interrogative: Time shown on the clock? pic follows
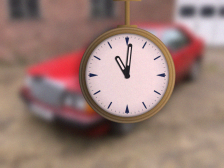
11:01
